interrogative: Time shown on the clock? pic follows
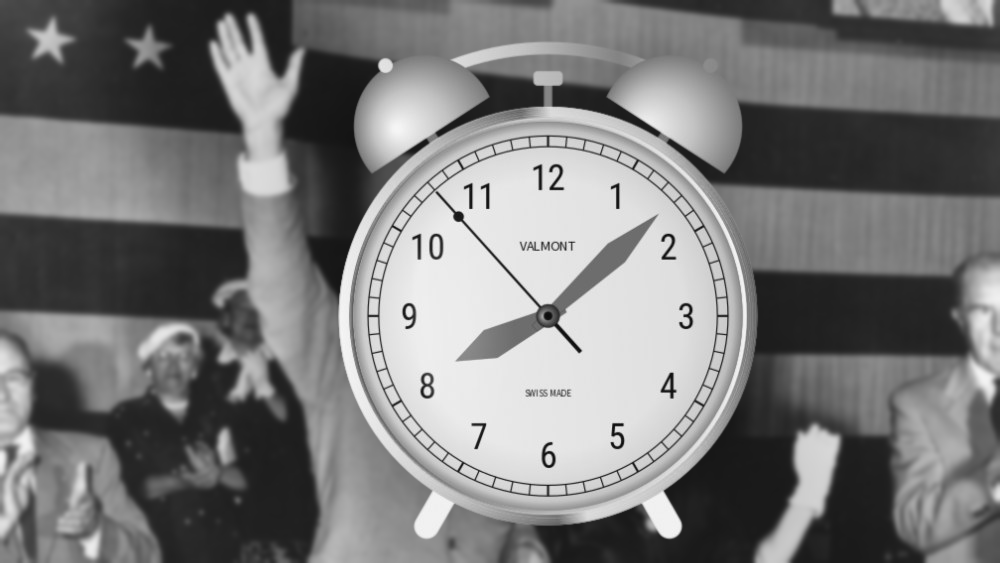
8:07:53
